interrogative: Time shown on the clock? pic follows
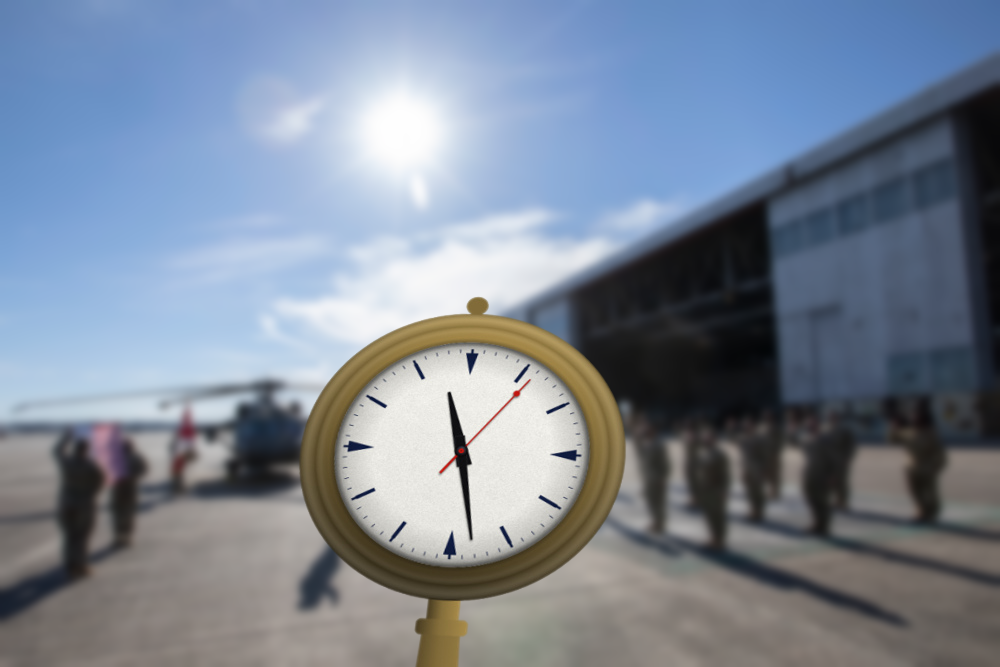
11:28:06
